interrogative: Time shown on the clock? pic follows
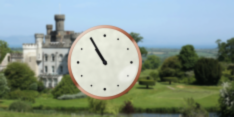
10:55
